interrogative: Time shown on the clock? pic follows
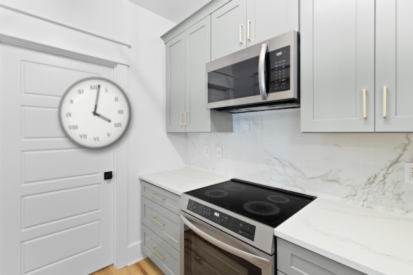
4:02
